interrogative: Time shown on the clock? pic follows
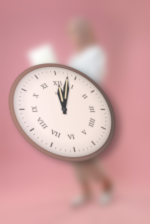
12:03
